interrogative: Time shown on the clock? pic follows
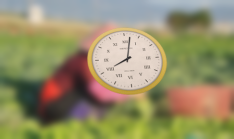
8:02
